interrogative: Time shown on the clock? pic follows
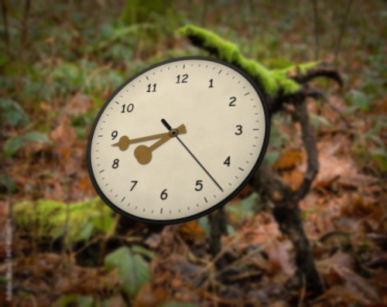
7:43:23
